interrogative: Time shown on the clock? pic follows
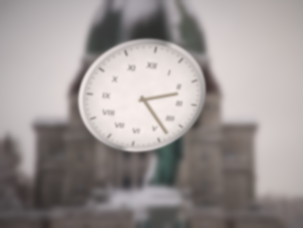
2:23
